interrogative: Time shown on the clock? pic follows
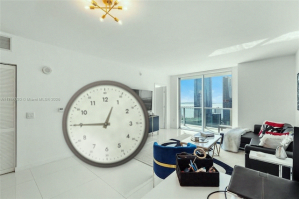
12:45
